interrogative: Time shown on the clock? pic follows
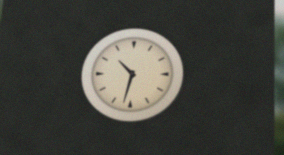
10:32
